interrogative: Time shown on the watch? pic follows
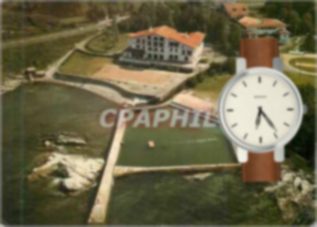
6:24
